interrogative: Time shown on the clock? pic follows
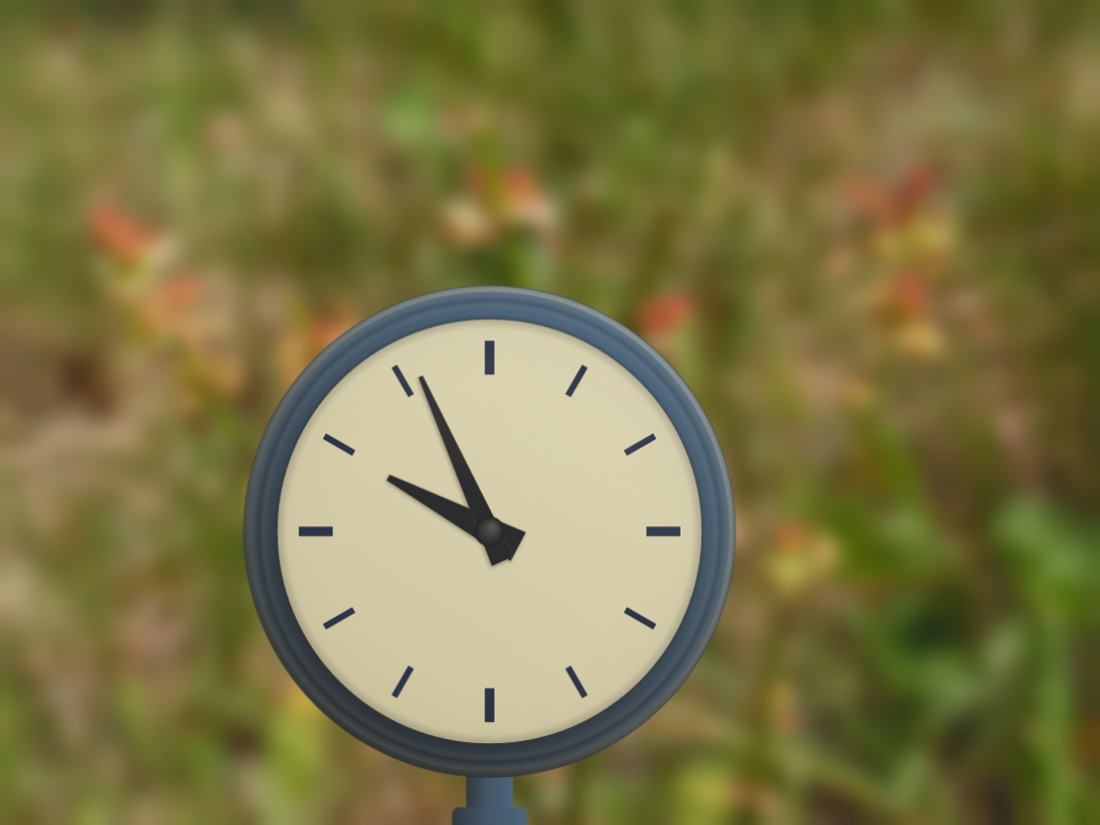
9:56
